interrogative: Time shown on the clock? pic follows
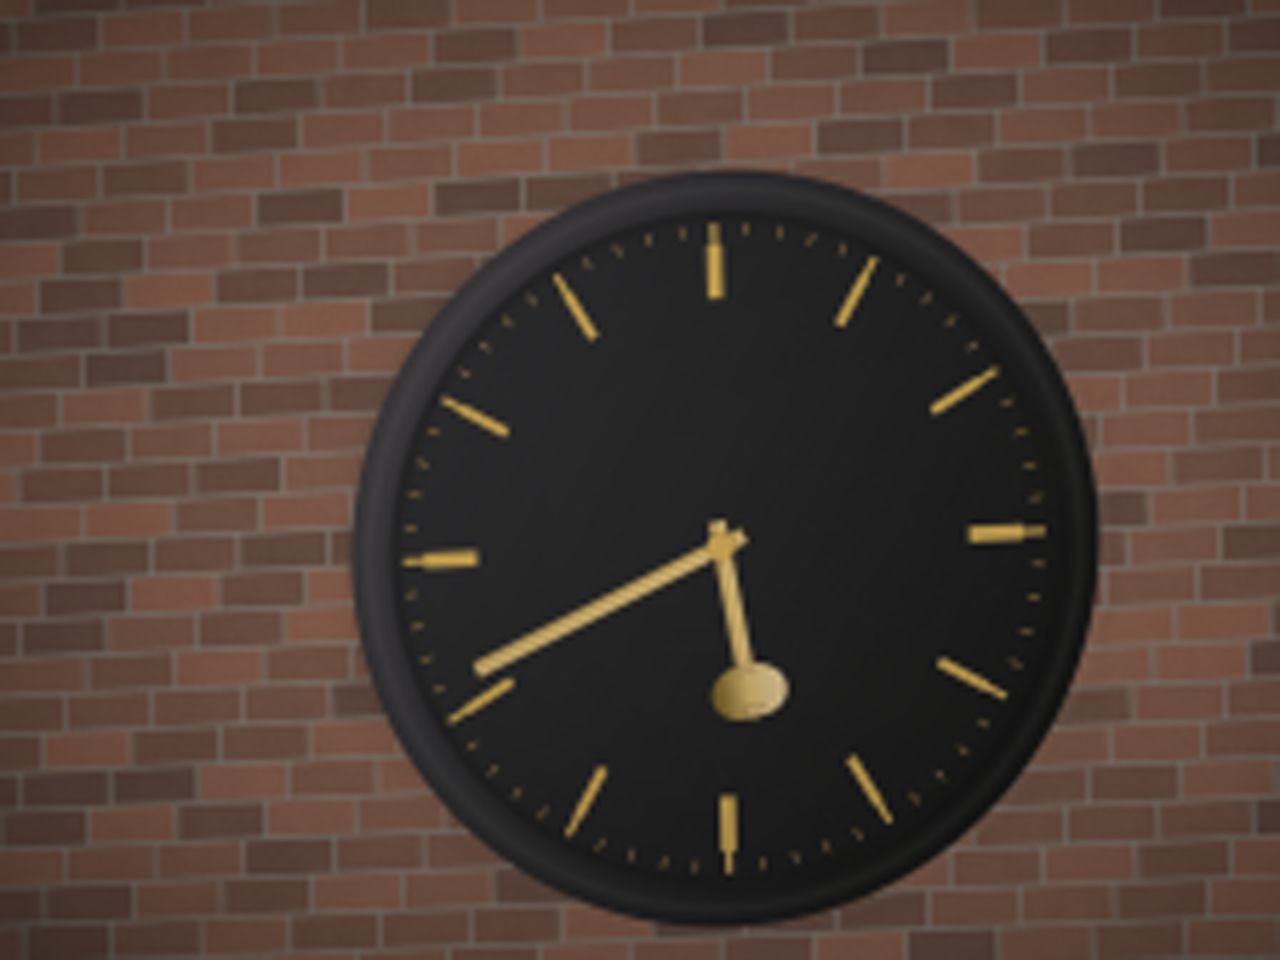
5:41
